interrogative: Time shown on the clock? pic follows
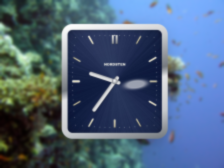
9:36
